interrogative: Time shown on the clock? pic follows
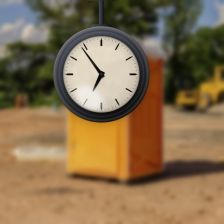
6:54
